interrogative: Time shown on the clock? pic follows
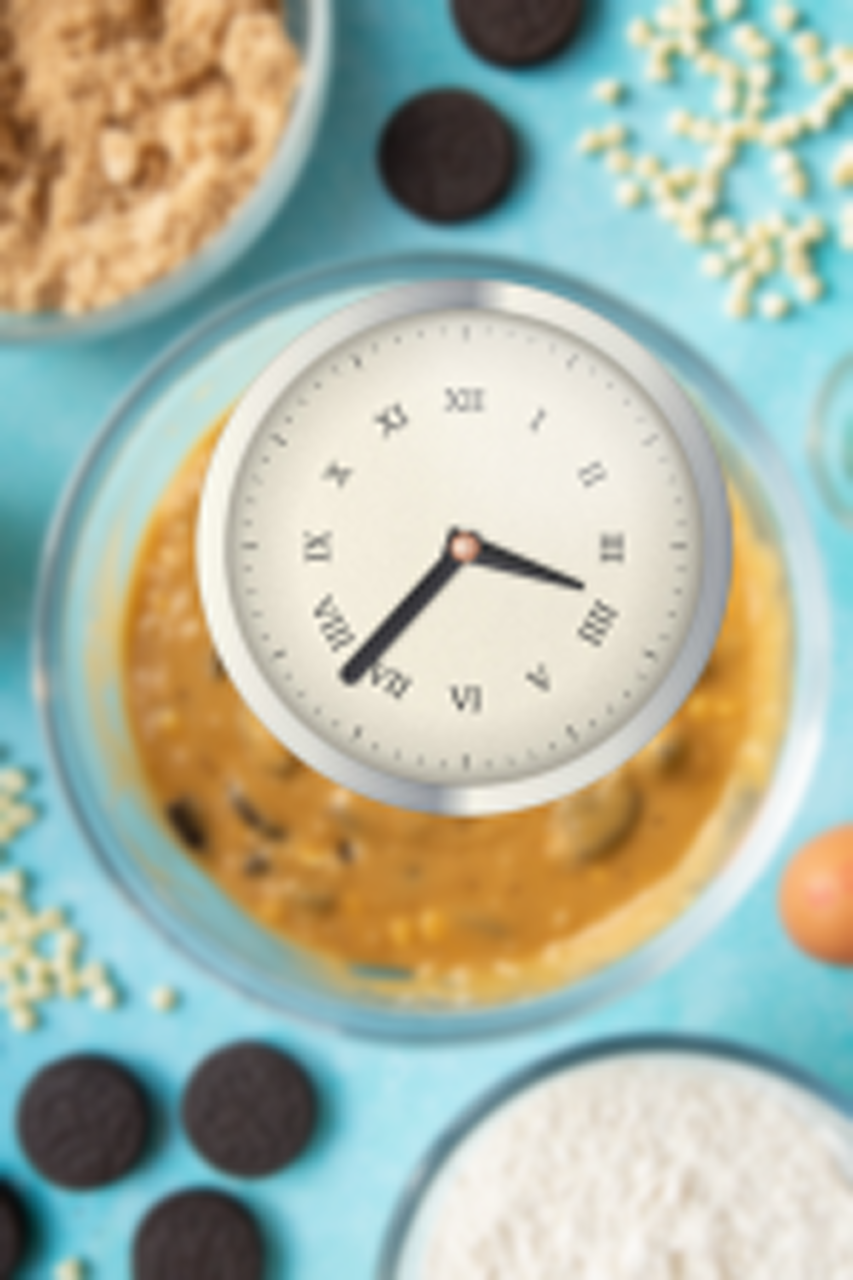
3:37
